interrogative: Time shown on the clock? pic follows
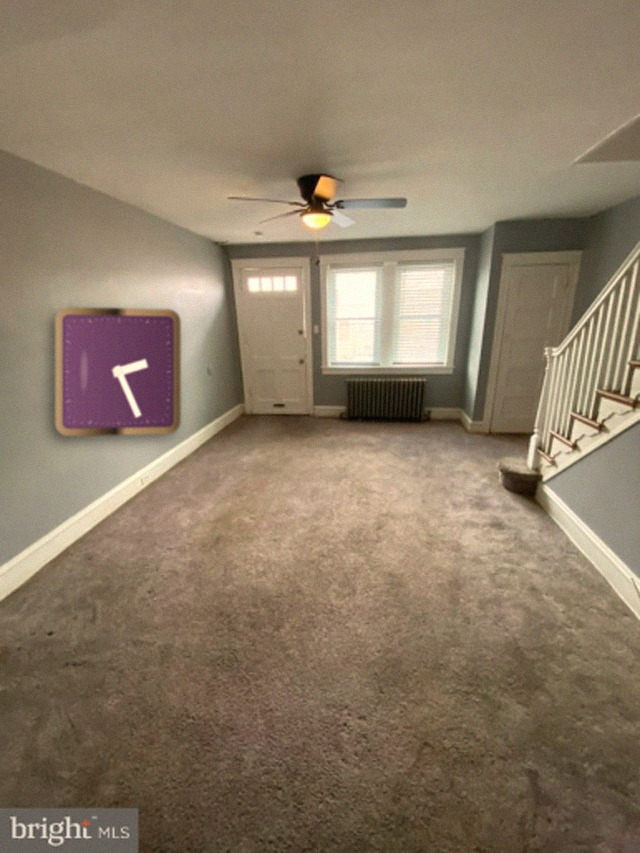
2:26
